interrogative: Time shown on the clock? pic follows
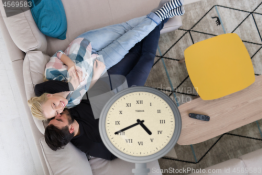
4:41
